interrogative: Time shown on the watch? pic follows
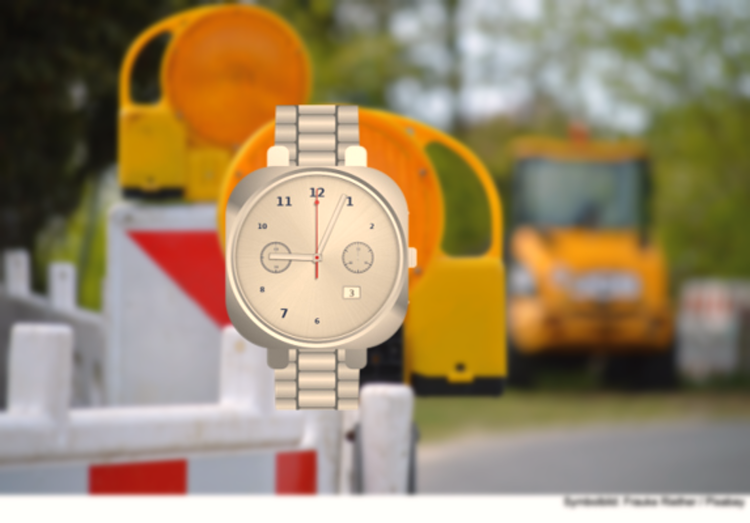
9:04
